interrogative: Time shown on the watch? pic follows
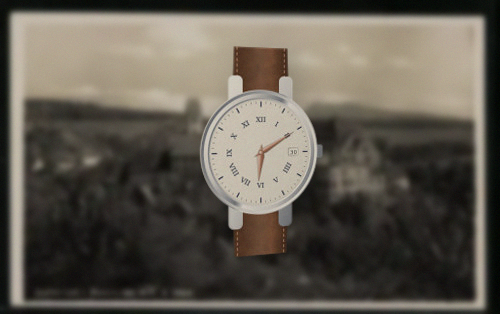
6:10
